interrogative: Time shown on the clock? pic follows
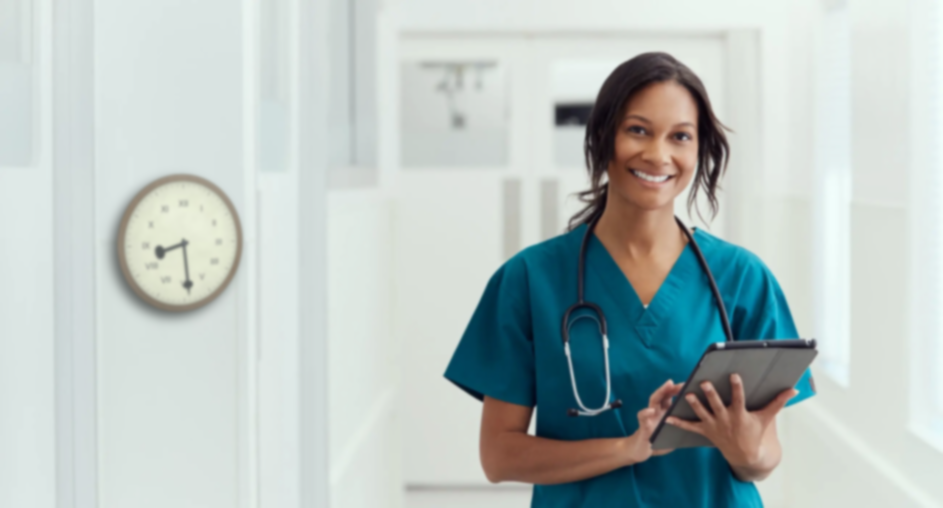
8:29
